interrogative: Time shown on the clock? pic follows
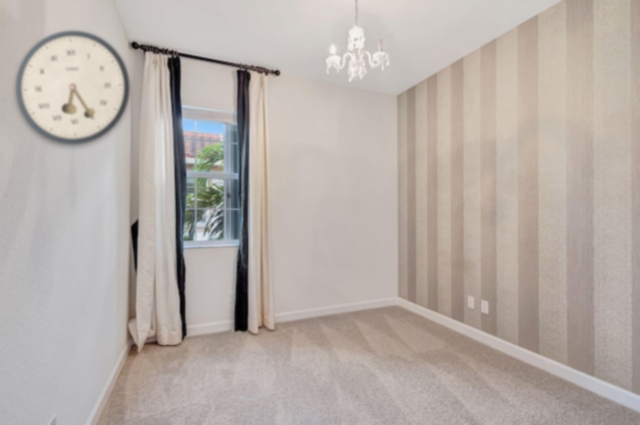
6:25
